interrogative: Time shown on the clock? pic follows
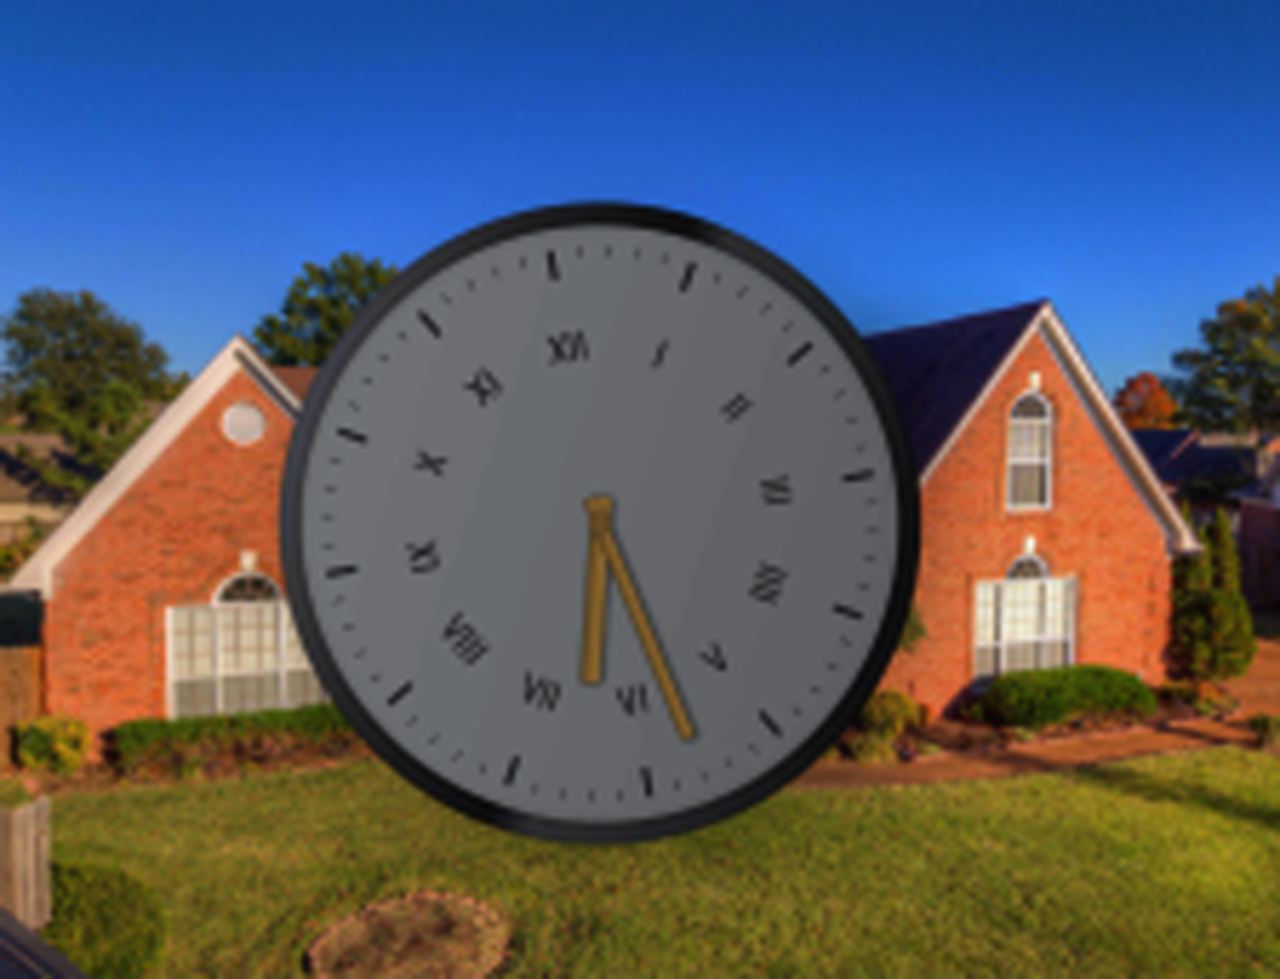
6:28
